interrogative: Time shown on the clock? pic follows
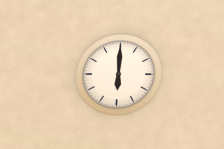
6:00
